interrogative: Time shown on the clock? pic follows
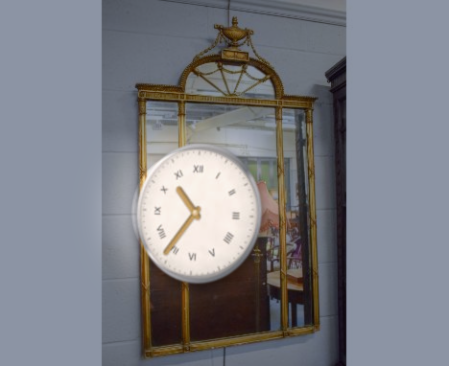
10:36
